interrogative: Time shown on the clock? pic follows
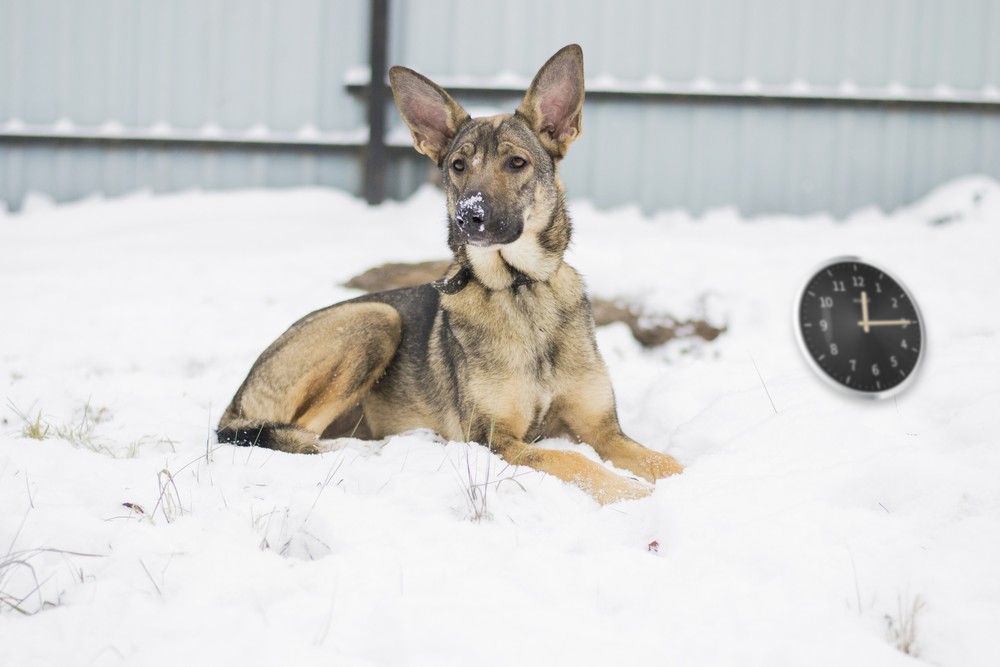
12:15
